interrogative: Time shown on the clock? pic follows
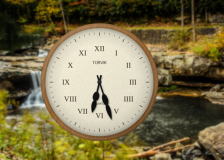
6:27
